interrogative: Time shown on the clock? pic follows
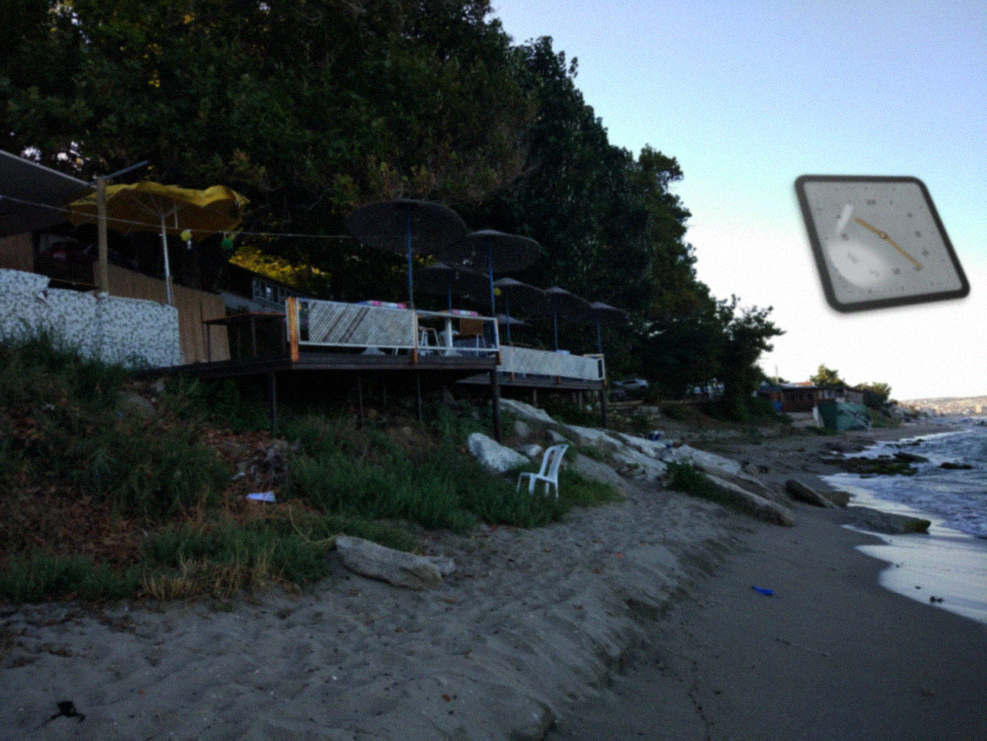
10:24
